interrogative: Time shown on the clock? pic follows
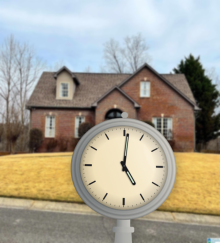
5:01
